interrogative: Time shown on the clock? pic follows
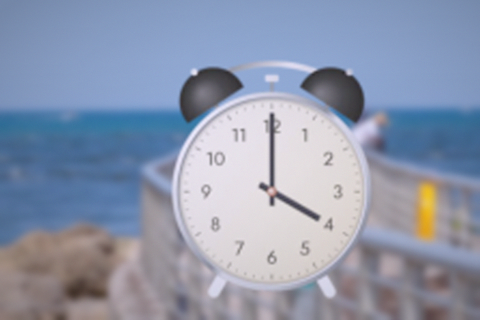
4:00
